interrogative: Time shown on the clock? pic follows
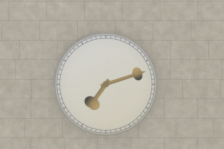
7:12
